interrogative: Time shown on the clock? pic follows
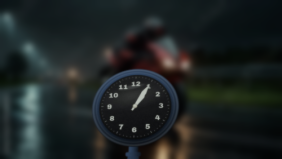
1:05
